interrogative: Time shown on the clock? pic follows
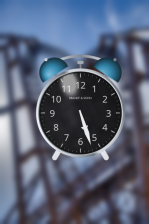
5:27
